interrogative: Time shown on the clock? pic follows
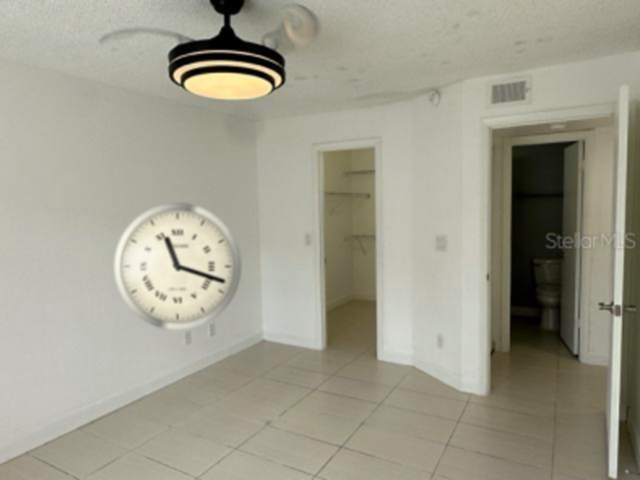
11:18
